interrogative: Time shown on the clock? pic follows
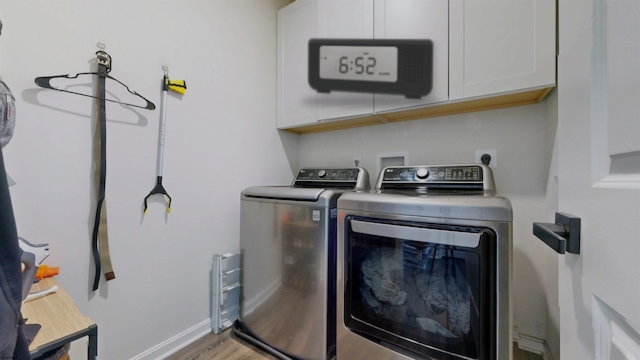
6:52
